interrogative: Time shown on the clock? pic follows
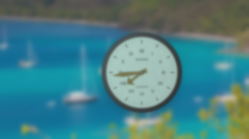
7:44
